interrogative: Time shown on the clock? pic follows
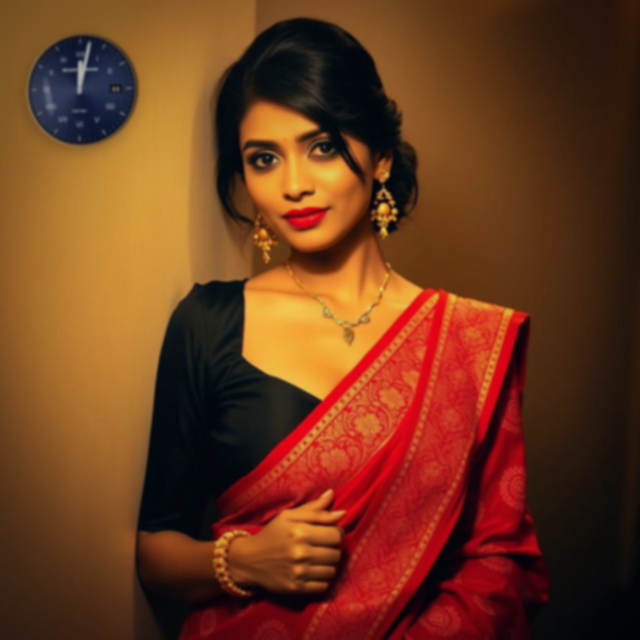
12:02
